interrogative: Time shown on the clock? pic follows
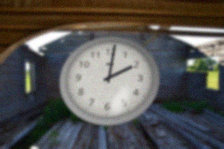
2:01
